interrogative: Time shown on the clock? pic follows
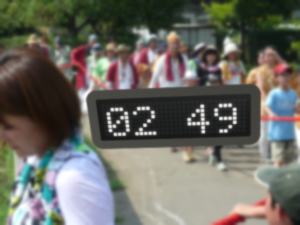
2:49
